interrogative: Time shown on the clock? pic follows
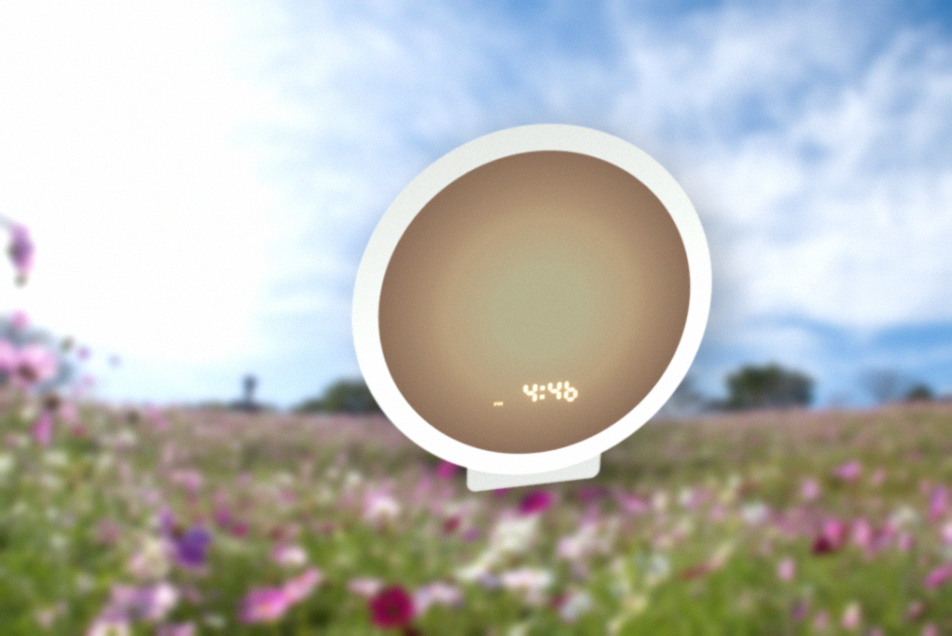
4:46
